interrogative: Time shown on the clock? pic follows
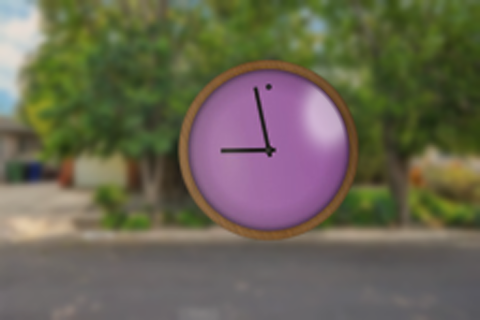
8:58
